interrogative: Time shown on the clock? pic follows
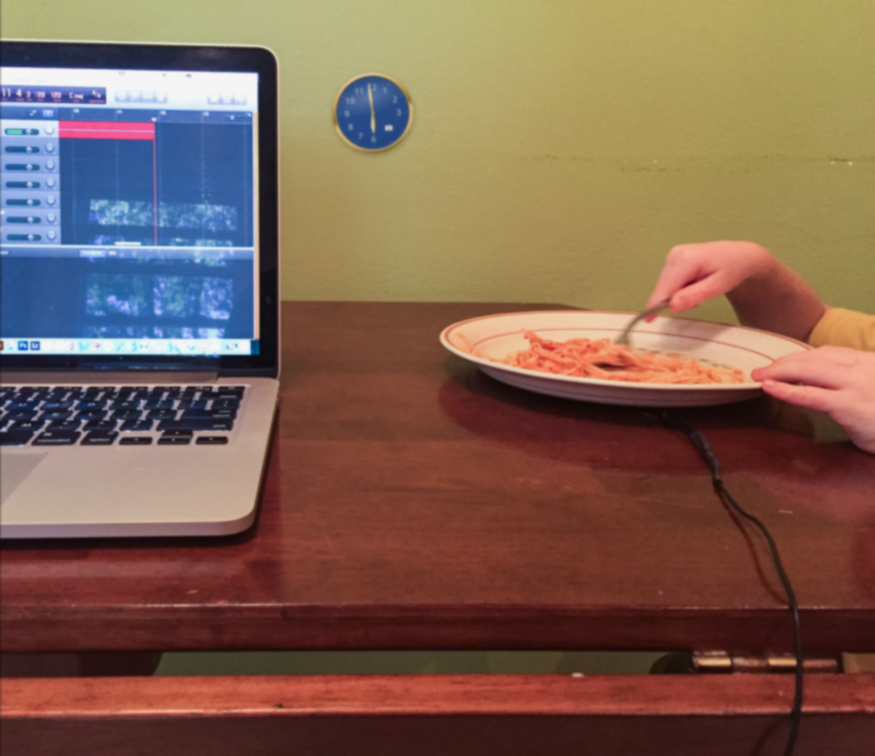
5:59
